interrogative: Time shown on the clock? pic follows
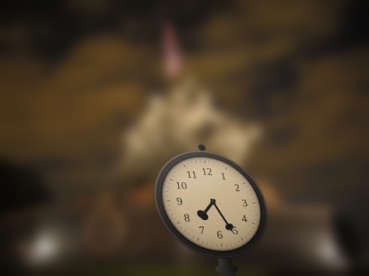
7:26
